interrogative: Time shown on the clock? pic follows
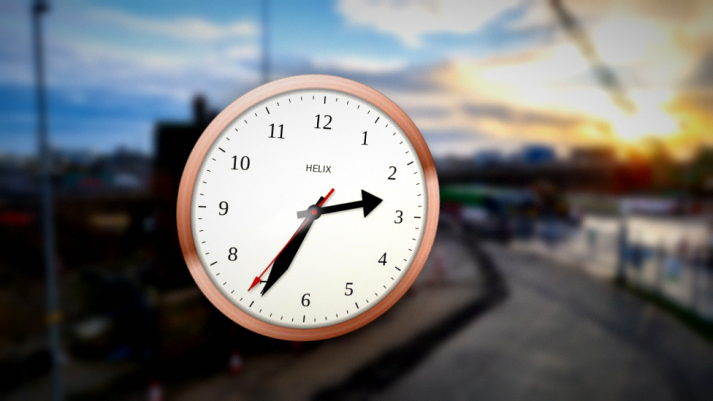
2:34:36
